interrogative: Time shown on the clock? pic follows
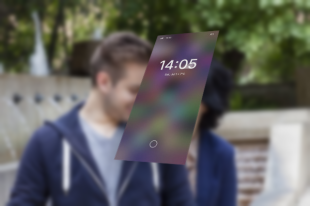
14:05
